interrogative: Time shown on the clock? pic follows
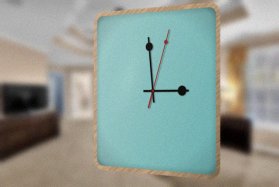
2:59:03
